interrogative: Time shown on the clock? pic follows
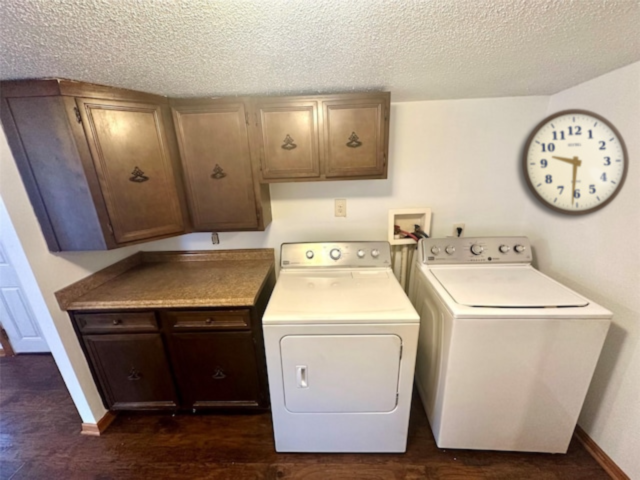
9:31
